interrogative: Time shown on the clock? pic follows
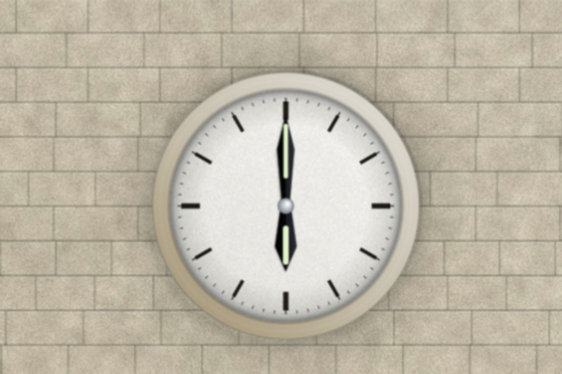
6:00
